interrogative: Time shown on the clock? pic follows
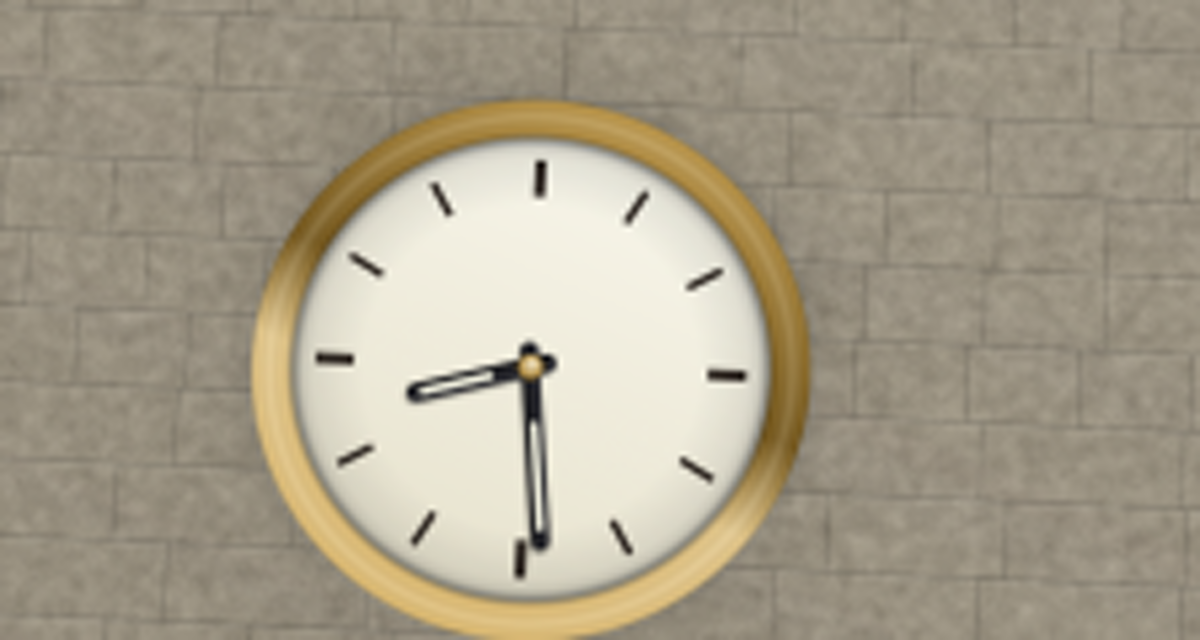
8:29
